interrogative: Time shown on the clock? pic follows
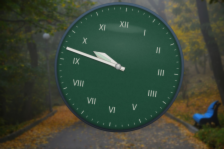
9:47
